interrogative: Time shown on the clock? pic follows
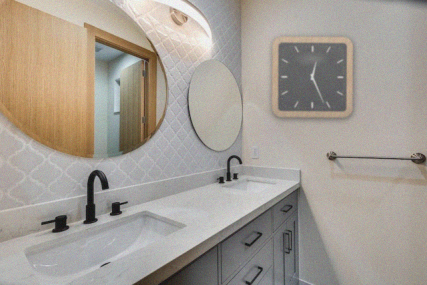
12:26
